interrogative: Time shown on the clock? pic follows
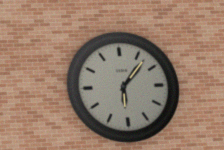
6:07
